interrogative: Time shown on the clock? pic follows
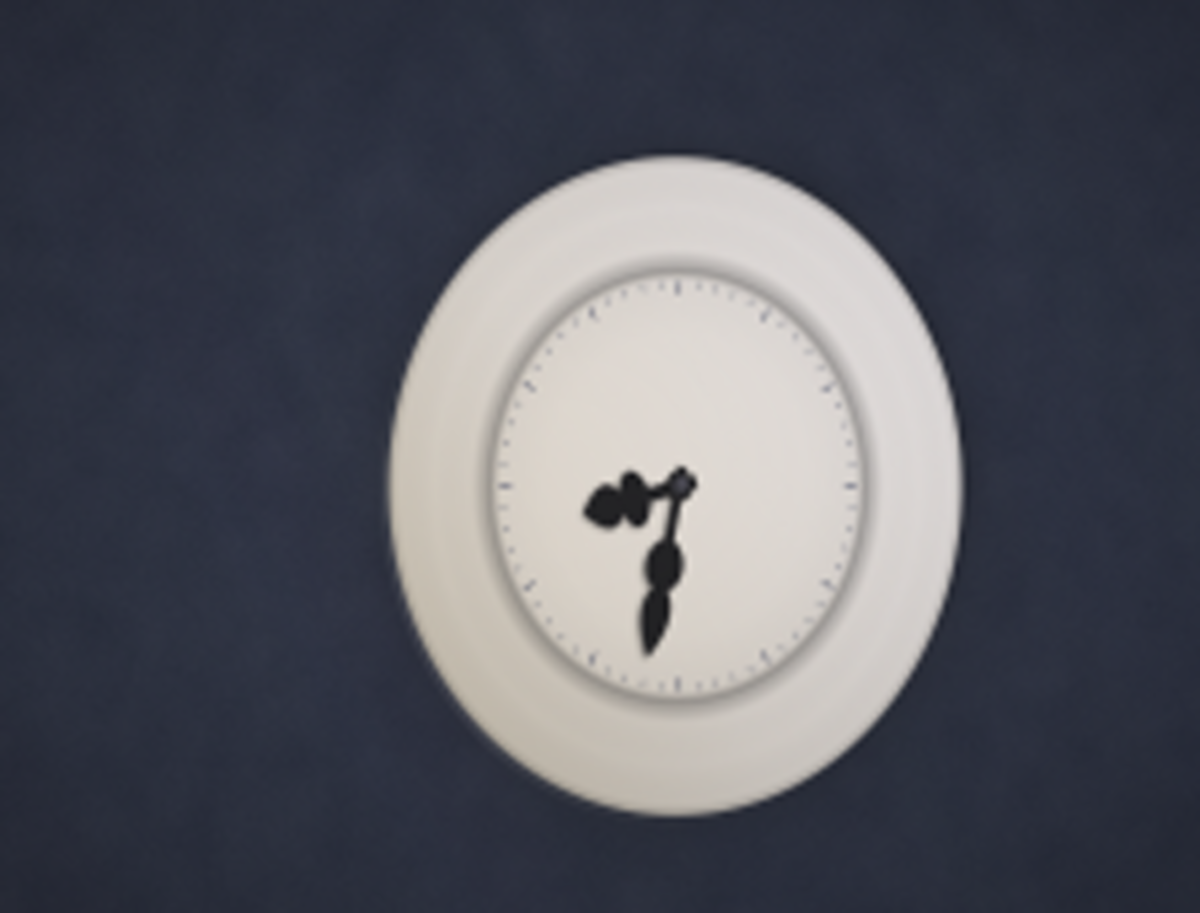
8:32
